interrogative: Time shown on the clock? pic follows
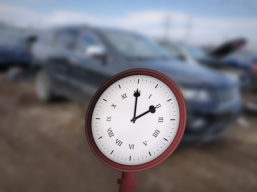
2:00
